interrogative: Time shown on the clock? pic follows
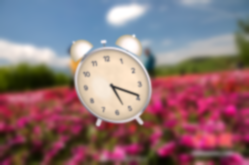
5:19
